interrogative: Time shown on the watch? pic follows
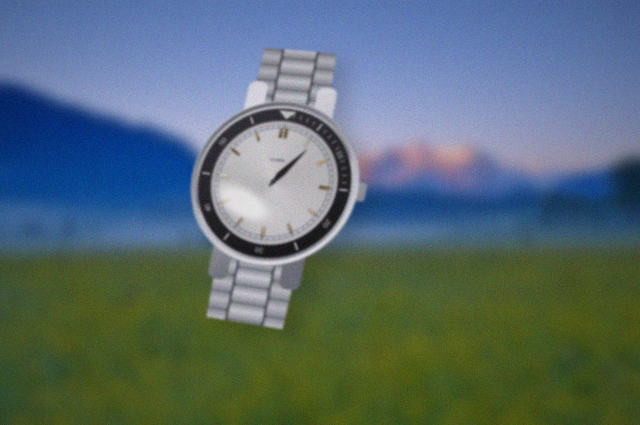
1:06
